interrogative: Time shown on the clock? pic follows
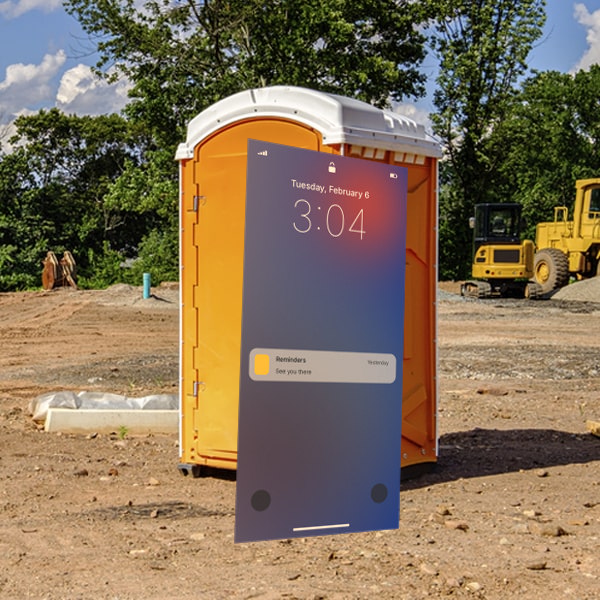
3:04
